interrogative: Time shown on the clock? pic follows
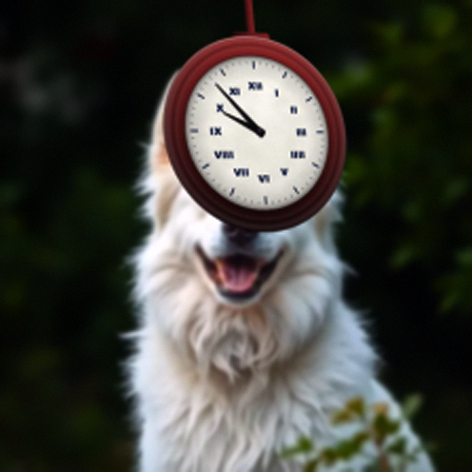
9:53
